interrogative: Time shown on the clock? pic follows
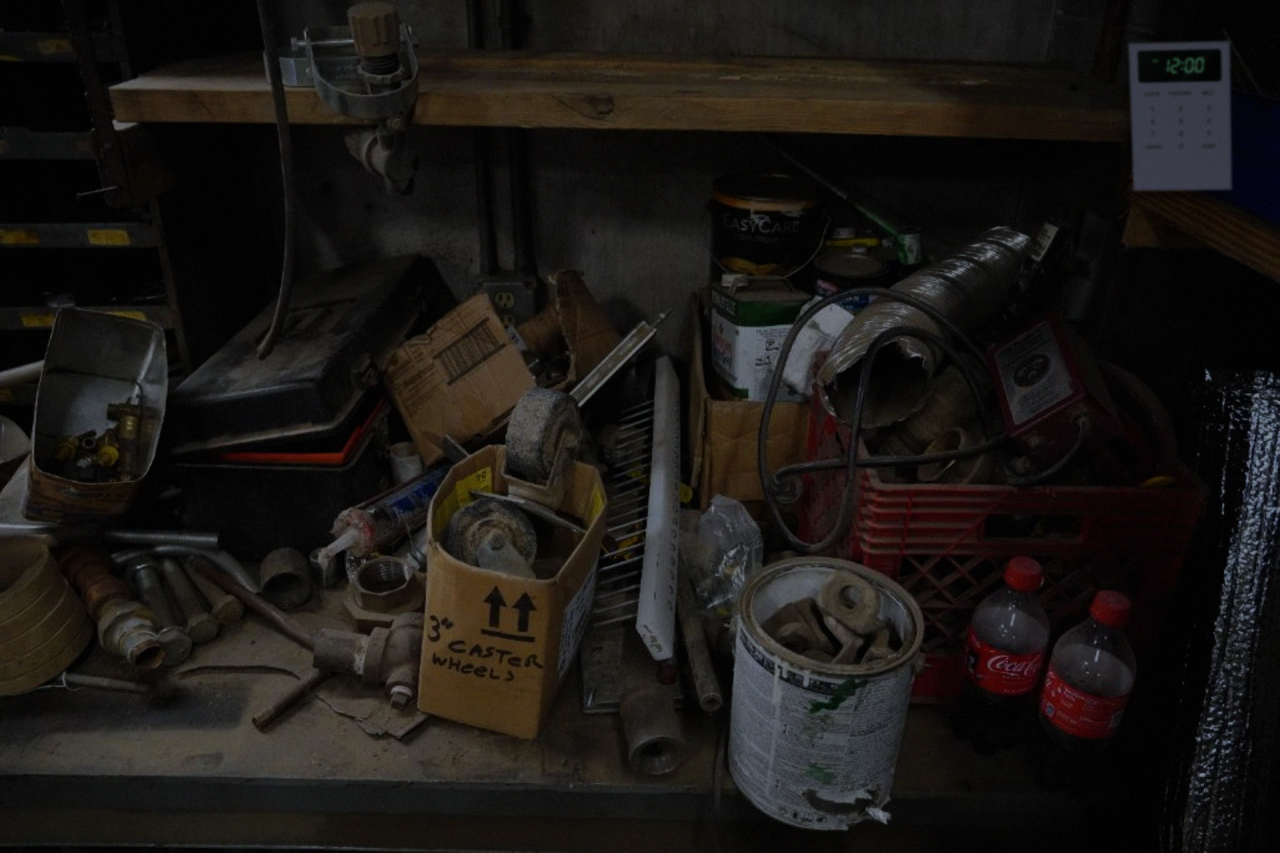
12:00
